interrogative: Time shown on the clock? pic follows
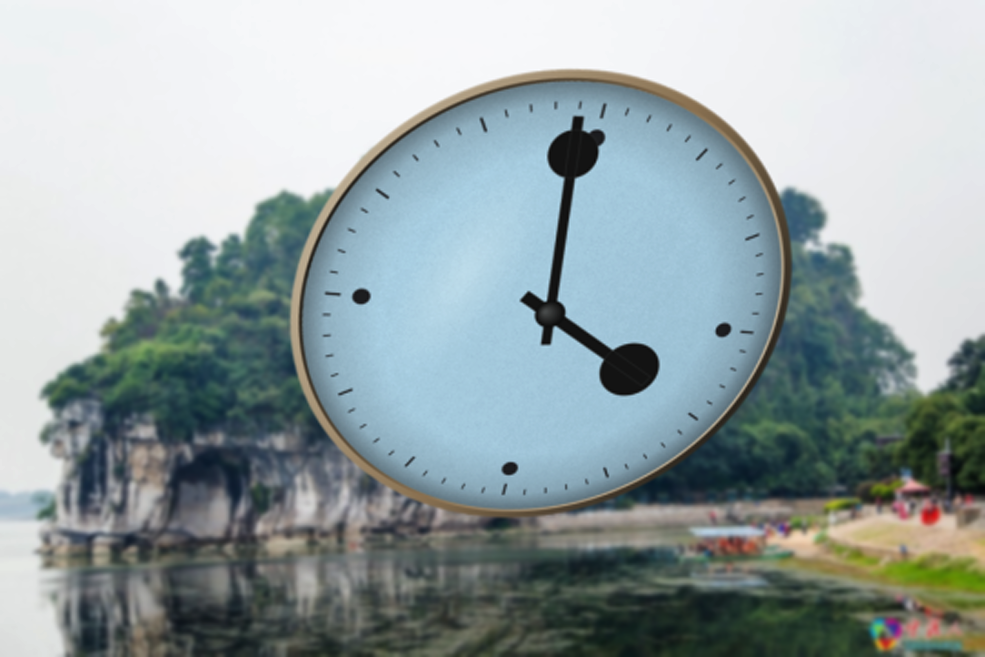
3:59
